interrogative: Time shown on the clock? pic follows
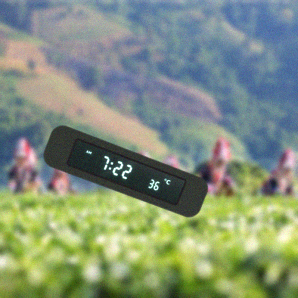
7:22
